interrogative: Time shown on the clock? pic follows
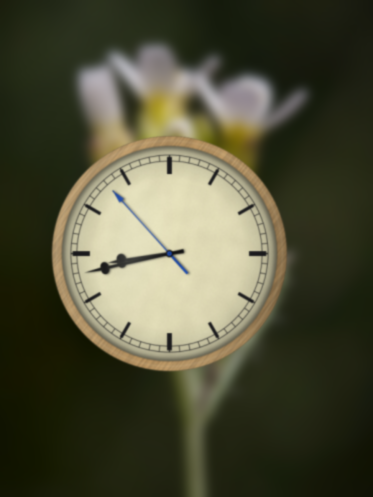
8:42:53
